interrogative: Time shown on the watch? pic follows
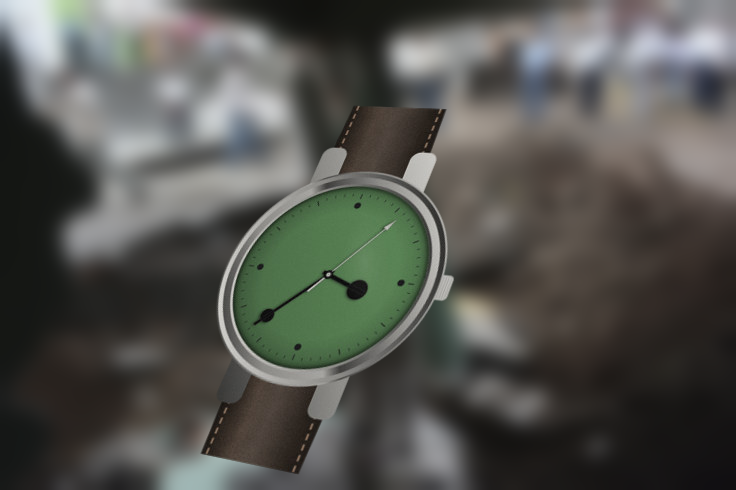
3:37:06
